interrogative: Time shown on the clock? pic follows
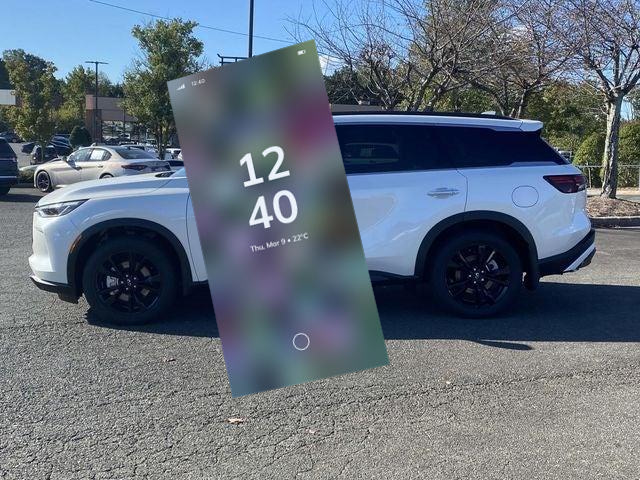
12:40
